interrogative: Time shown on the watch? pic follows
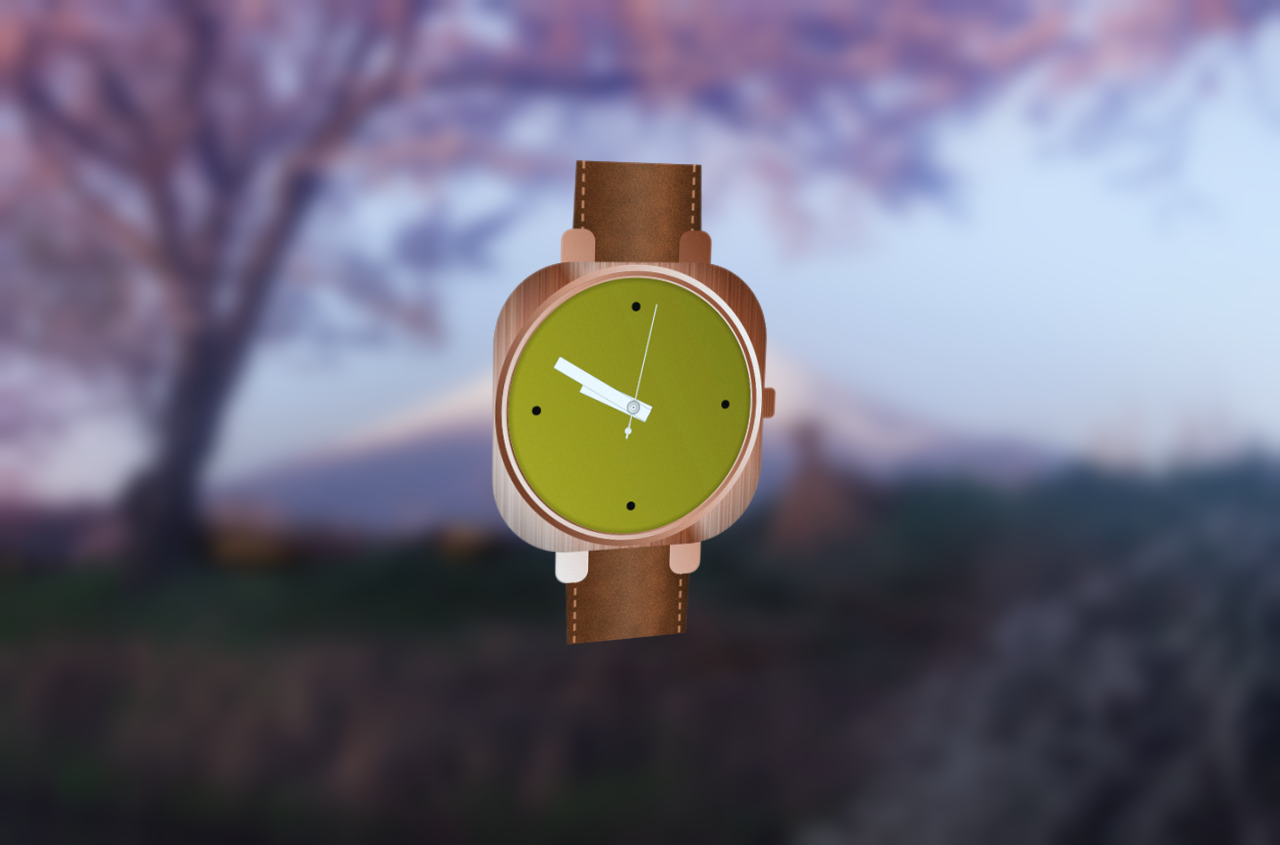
9:50:02
